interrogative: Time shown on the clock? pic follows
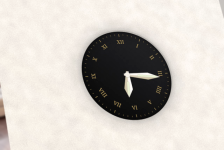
6:16
